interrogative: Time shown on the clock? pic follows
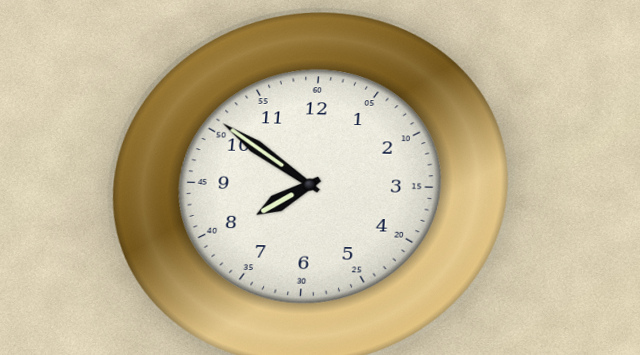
7:51
